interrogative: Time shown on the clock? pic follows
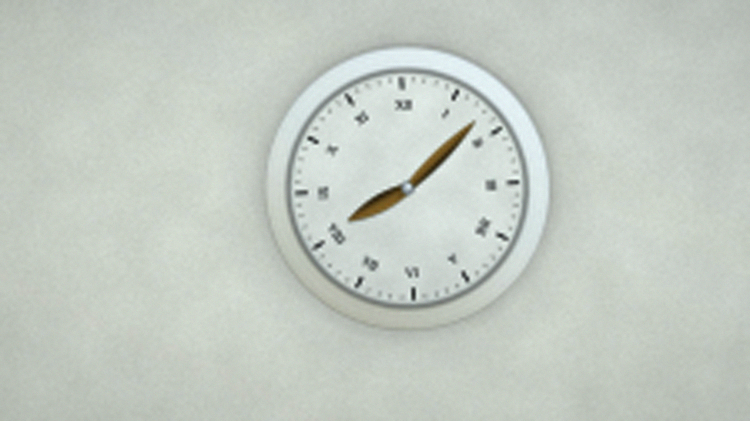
8:08
